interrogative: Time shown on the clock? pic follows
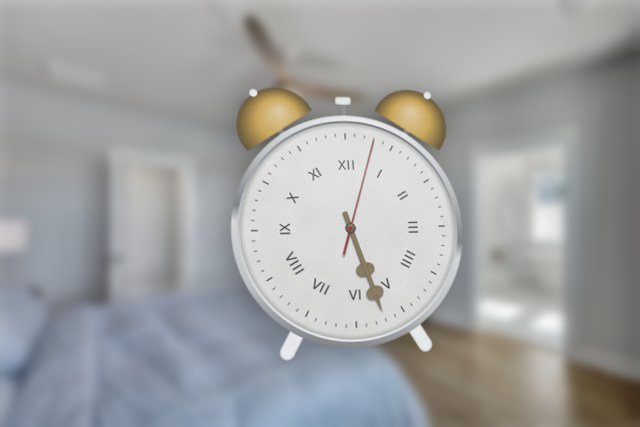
5:27:03
